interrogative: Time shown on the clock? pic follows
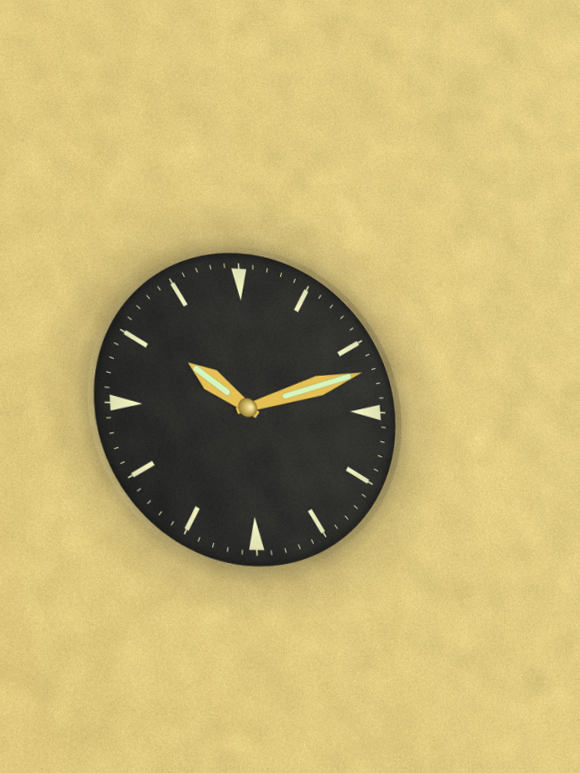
10:12
